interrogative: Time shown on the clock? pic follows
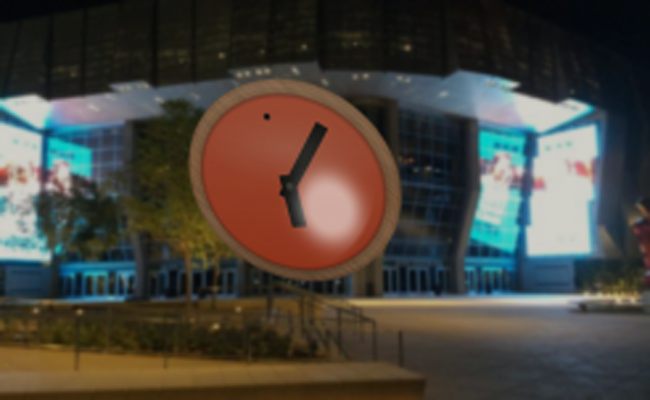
6:07
